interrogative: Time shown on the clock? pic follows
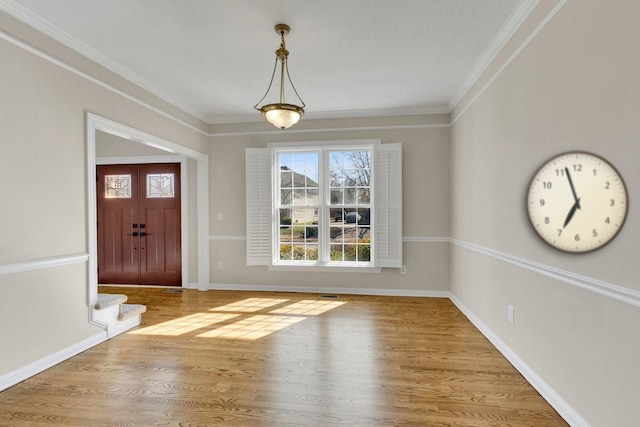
6:57
